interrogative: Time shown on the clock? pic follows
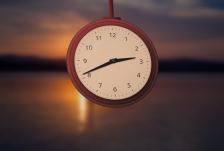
2:41
